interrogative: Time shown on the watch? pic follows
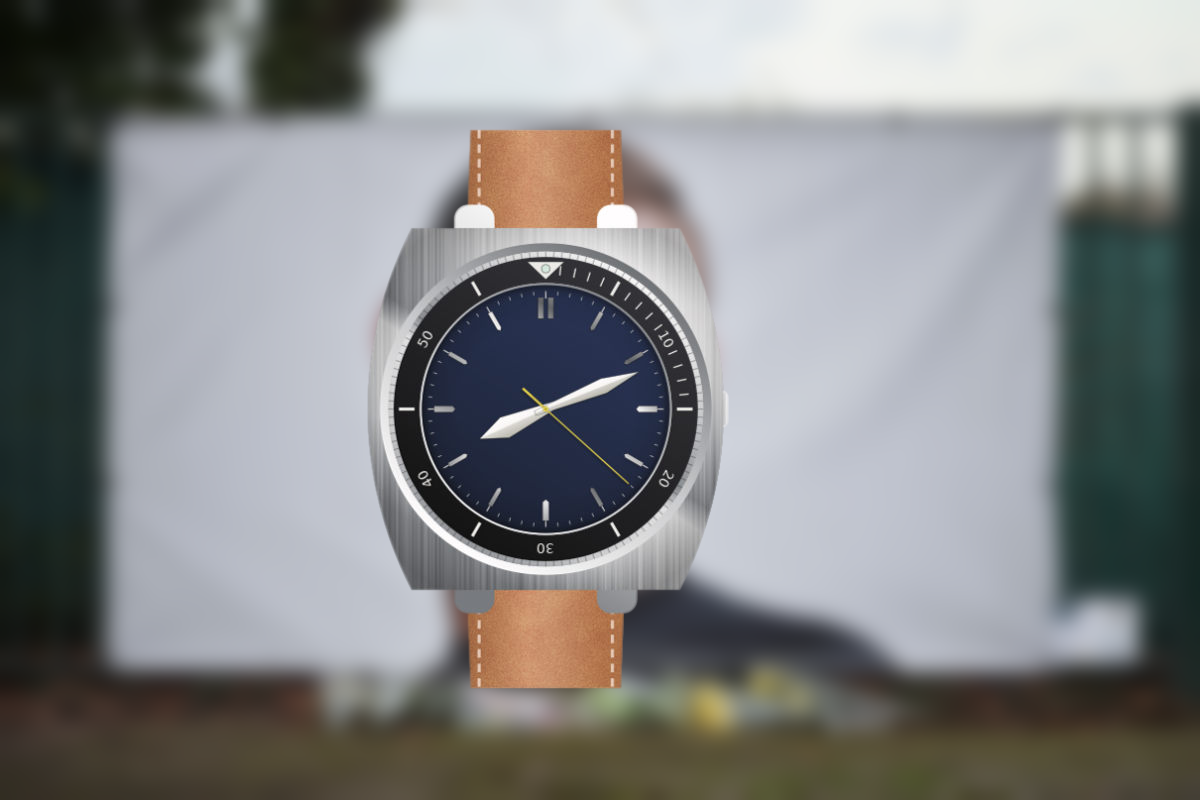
8:11:22
